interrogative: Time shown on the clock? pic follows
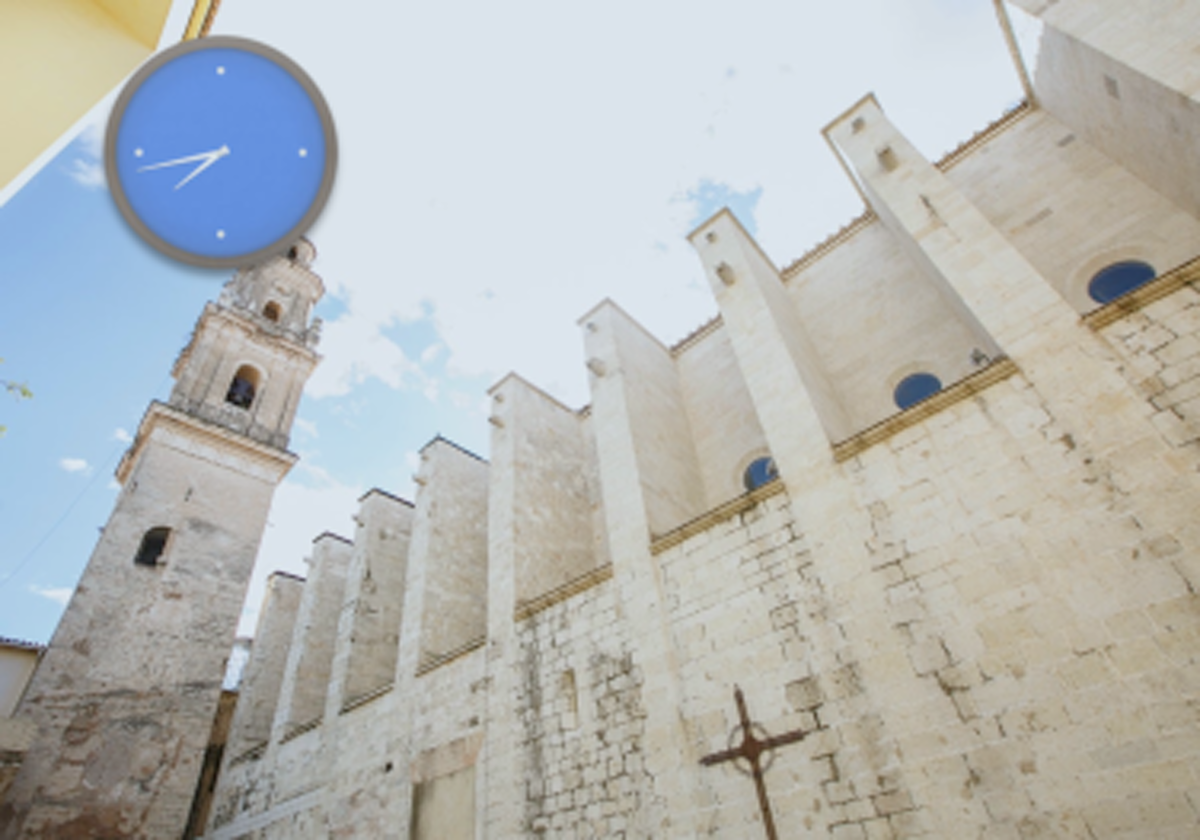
7:43
